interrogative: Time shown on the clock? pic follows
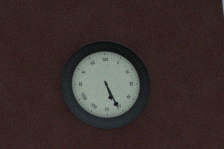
5:26
